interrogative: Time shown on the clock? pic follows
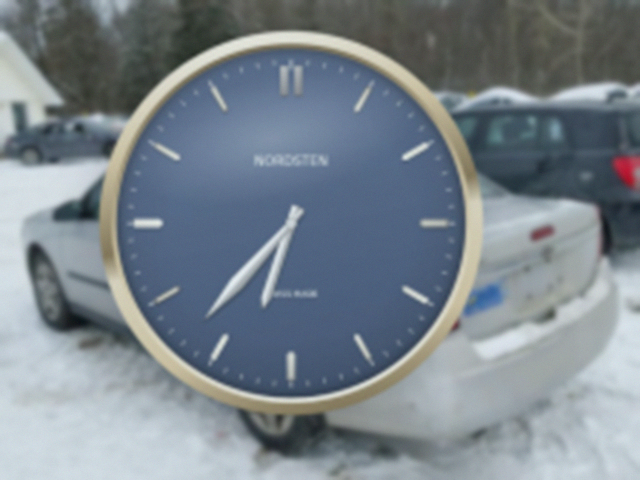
6:37
